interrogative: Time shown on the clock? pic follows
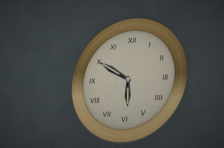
5:50
